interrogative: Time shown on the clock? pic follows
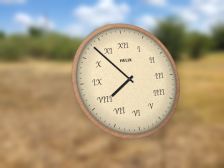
7:53
